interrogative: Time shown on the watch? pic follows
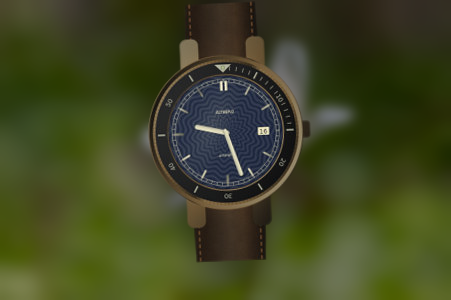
9:27
